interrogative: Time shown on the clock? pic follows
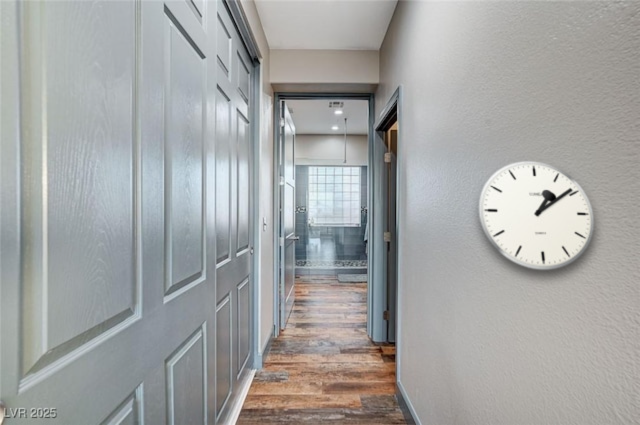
1:09
